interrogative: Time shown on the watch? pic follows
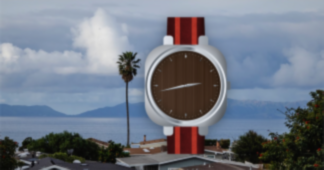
2:43
